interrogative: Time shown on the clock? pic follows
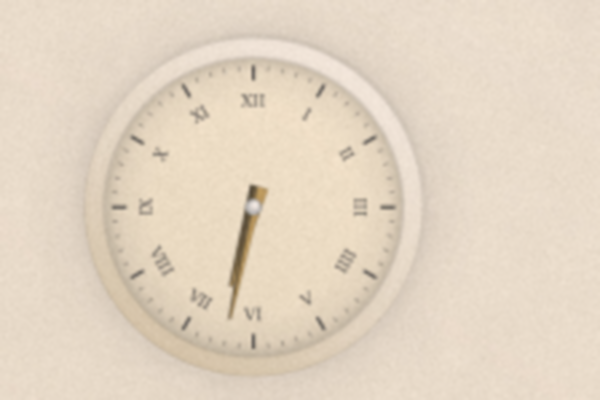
6:32
